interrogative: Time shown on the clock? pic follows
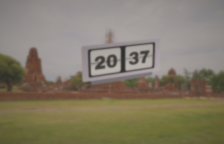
20:37
